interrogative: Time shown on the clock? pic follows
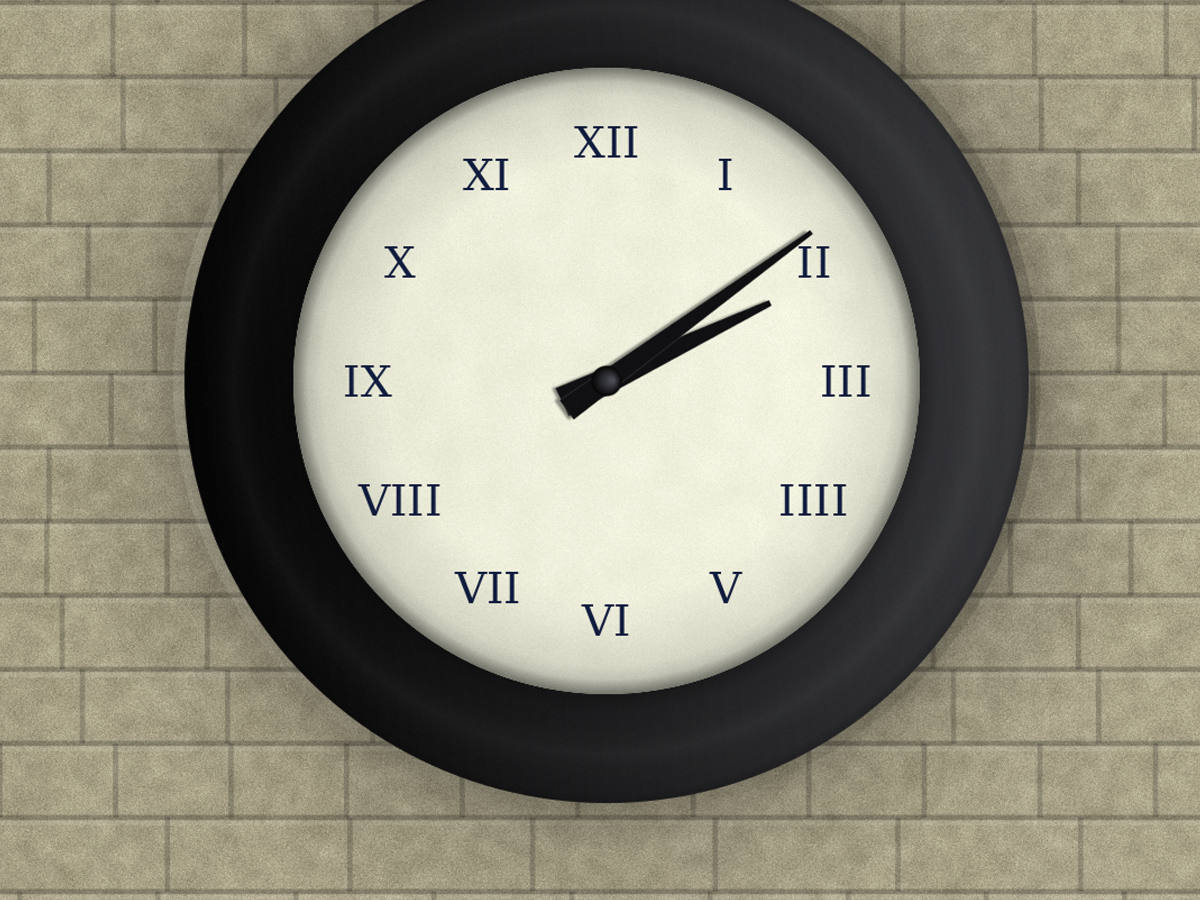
2:09
